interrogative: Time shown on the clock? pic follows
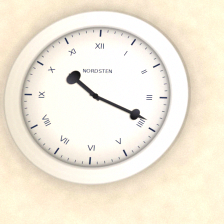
10:19
